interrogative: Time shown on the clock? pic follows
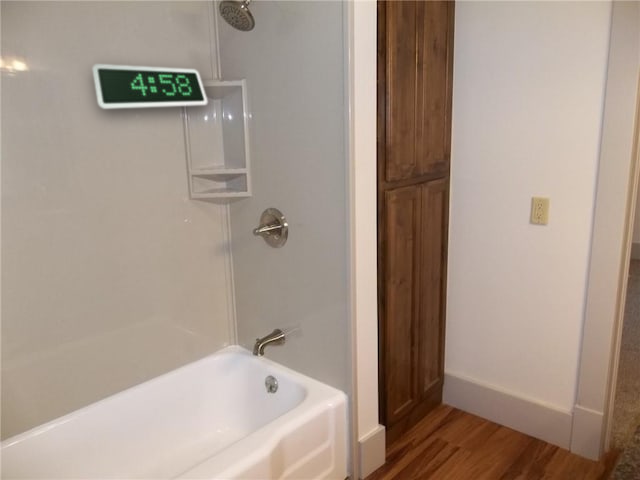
4:58
